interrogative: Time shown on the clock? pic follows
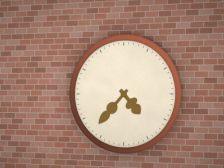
4:37
